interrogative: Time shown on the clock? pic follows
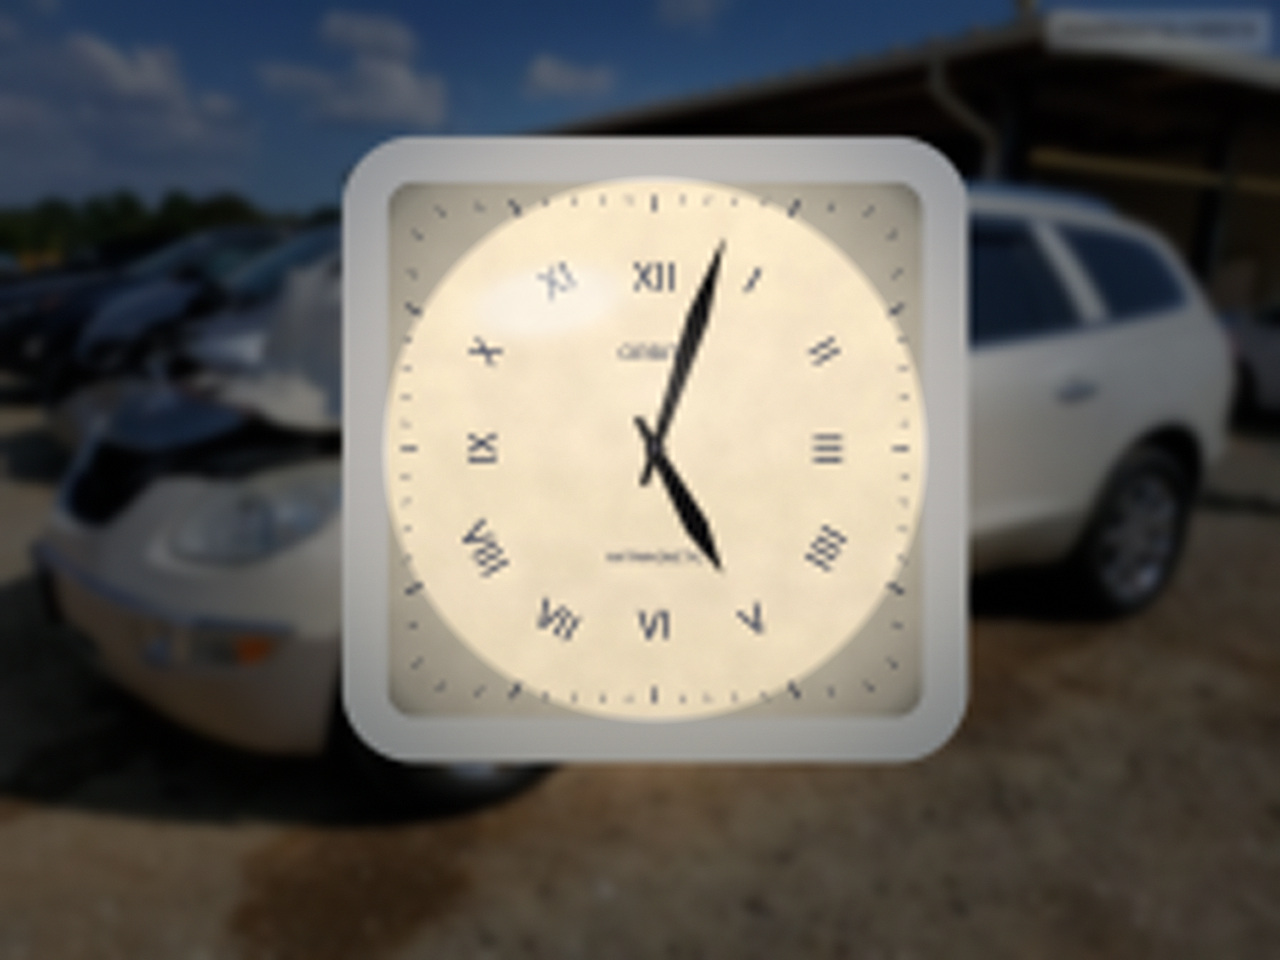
5:03
